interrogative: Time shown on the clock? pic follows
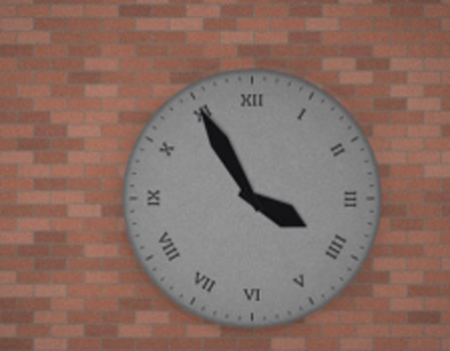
3:55
